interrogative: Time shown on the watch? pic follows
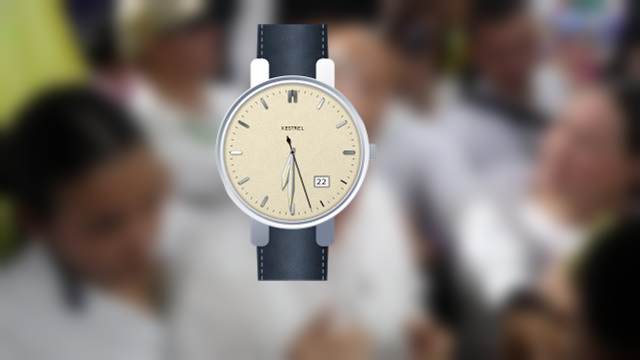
6:30:27
